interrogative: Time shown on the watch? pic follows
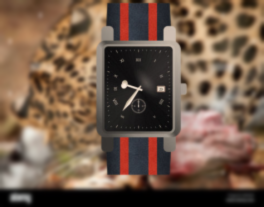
9:36
